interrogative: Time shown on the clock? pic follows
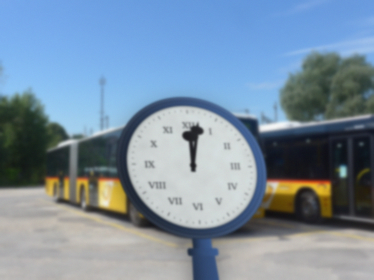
12:02
